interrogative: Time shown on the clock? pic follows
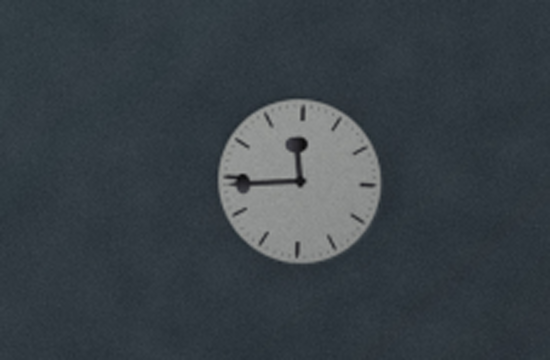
11:44
